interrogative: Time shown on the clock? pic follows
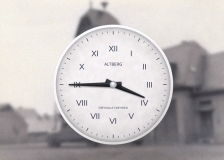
3:45
